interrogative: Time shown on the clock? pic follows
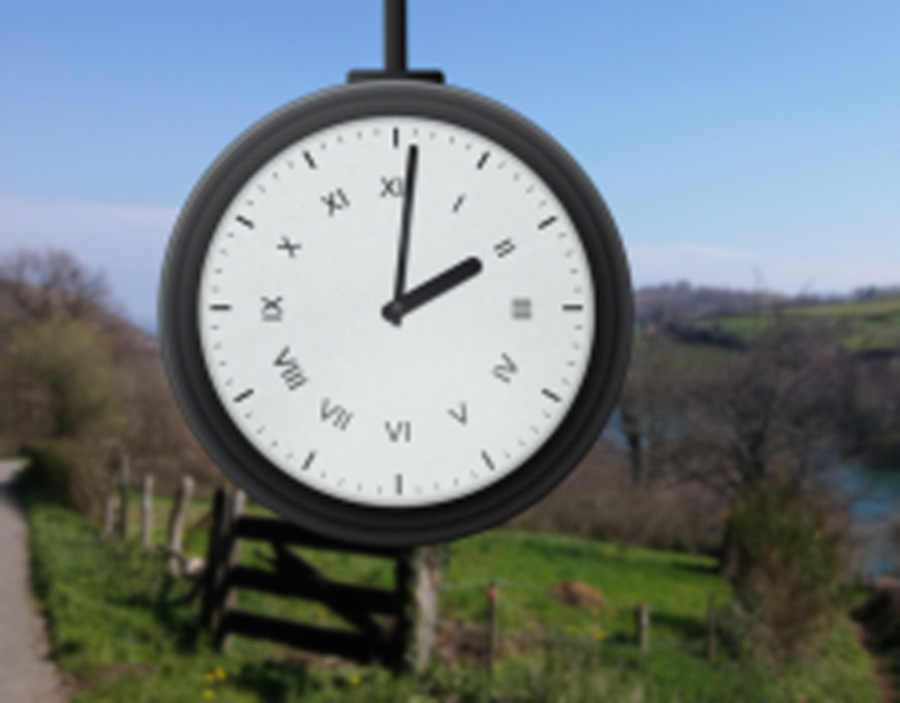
2:01
